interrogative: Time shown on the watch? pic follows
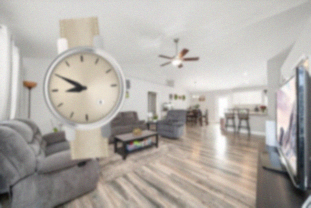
8:50
